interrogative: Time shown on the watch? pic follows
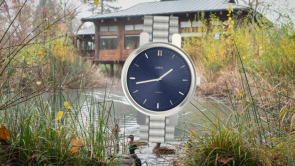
1:43
